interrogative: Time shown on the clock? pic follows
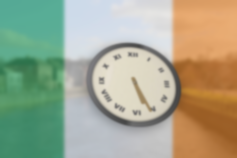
5:26
